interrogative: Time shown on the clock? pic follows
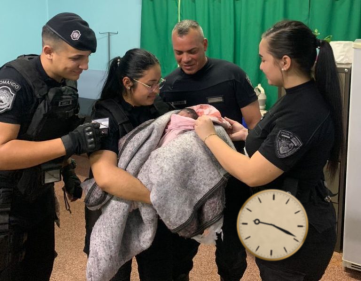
9:19
